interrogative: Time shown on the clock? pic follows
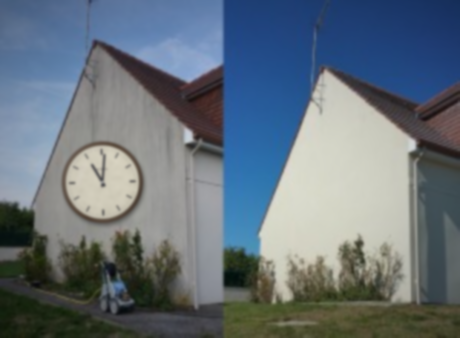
11:01
